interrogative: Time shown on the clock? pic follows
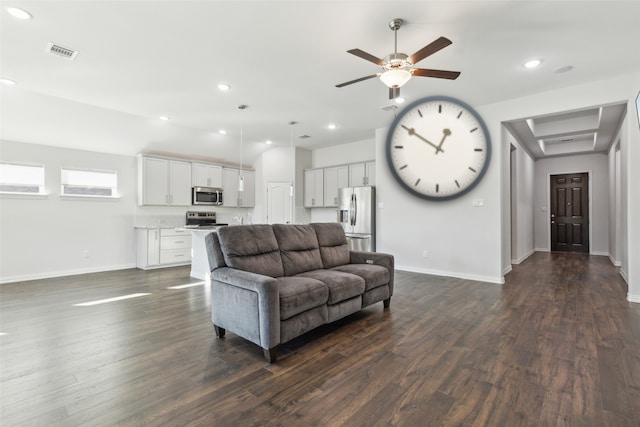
12:50
